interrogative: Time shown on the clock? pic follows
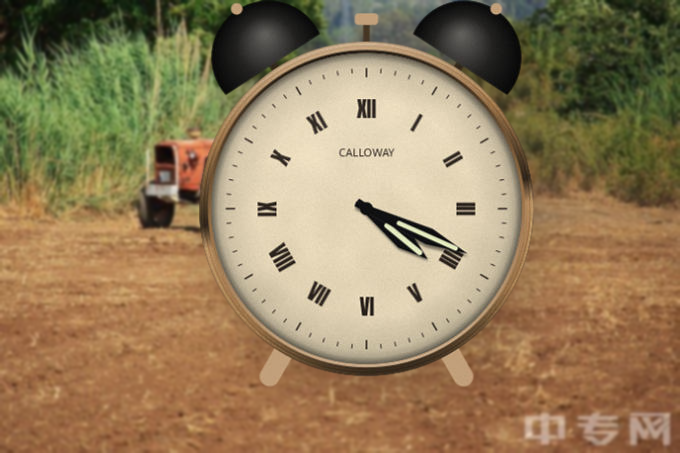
4:19
